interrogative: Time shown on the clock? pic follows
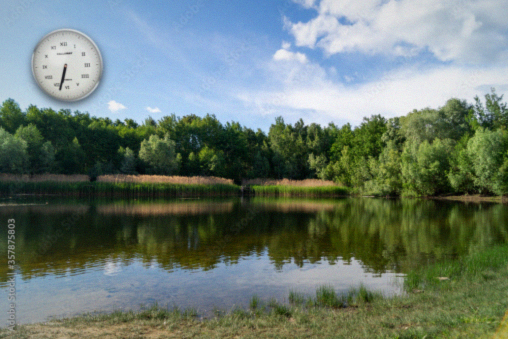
6:33
